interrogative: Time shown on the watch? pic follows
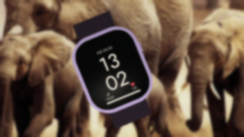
13:02
